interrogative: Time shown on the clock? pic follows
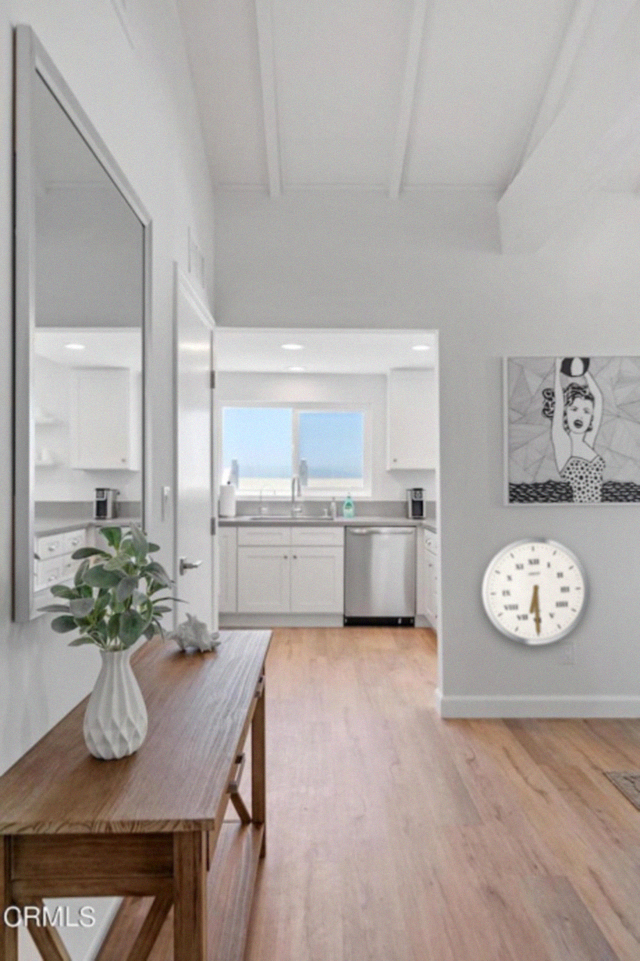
6:30
